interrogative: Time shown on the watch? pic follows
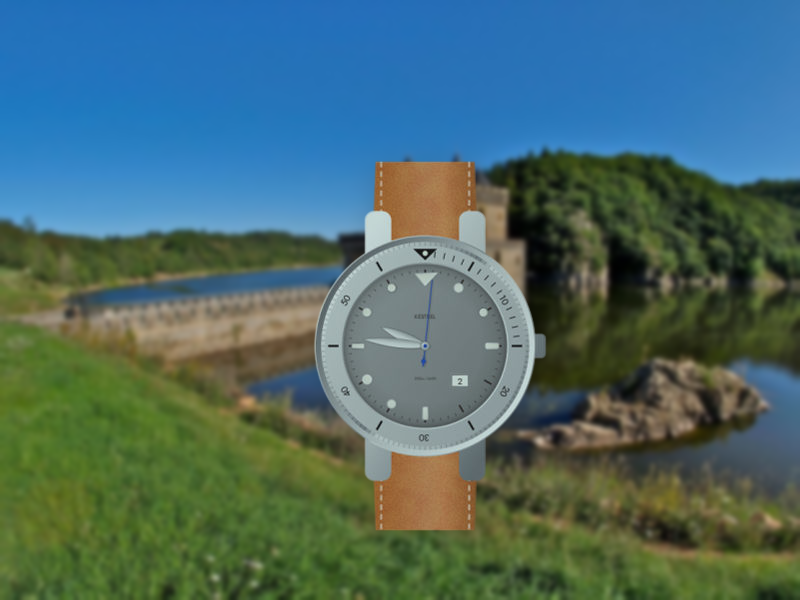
9:46:01
